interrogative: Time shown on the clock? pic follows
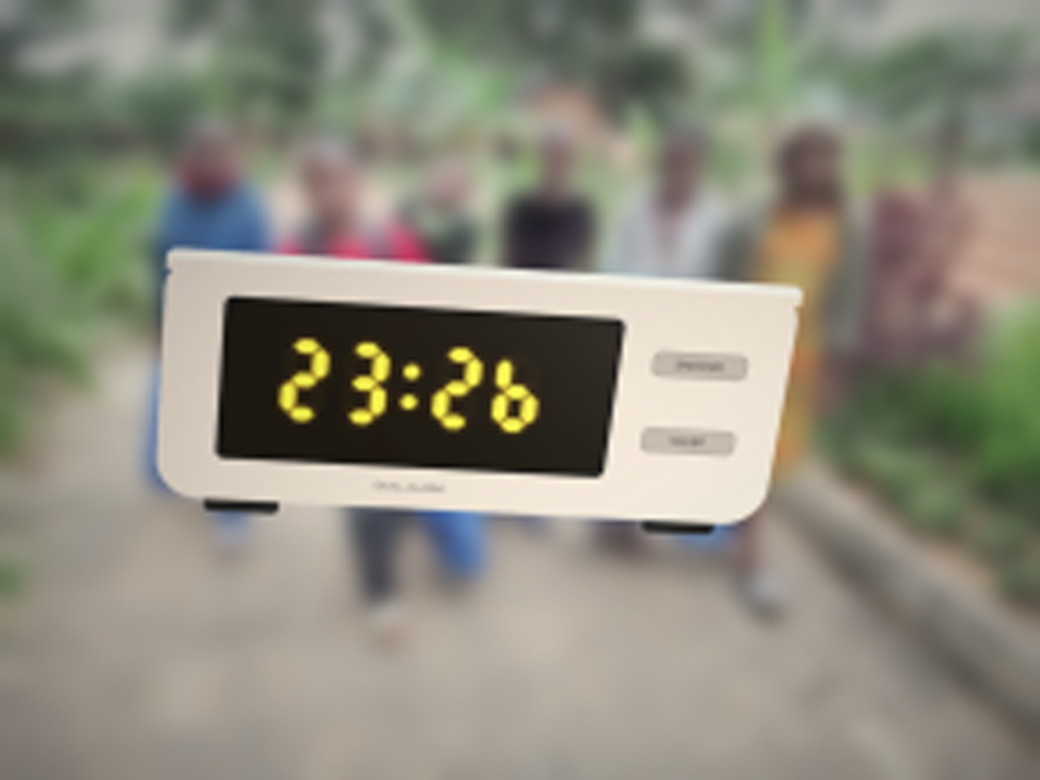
23:26
